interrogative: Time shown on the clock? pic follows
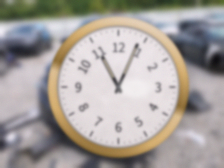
11:04
